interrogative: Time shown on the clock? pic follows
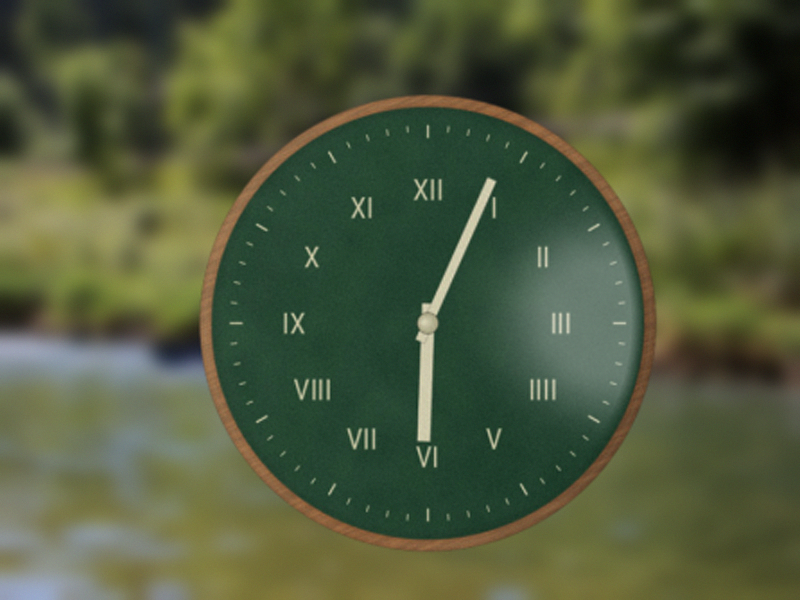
6:04
